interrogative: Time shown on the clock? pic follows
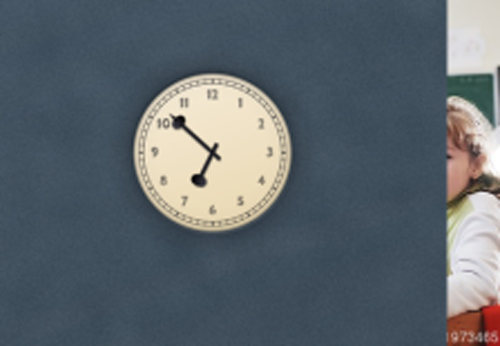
6:52
